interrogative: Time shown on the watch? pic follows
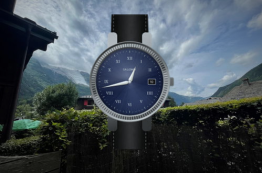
12:43
